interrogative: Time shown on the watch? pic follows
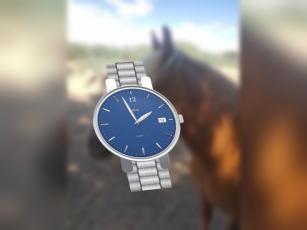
1:57
